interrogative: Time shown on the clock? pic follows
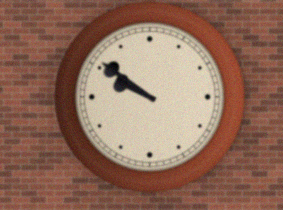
9:51
